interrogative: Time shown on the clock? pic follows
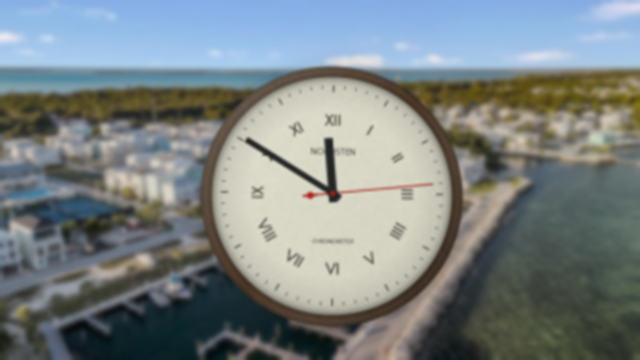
11:50:14
